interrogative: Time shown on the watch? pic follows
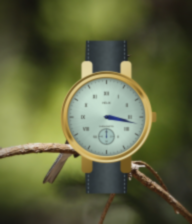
3:17
